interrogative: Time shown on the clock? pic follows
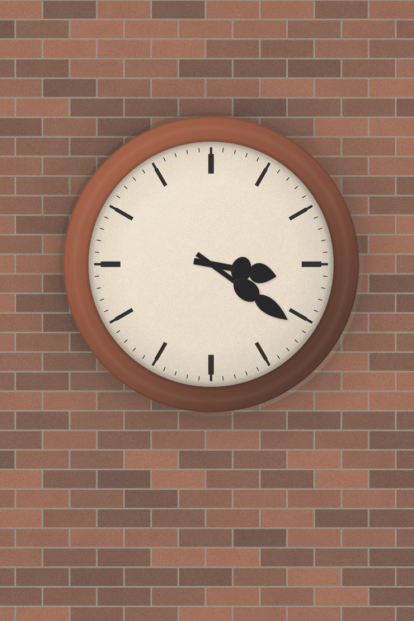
3:21
